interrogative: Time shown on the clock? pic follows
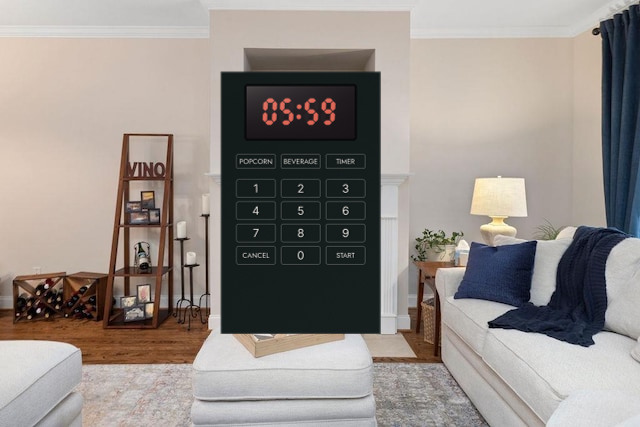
5:59
